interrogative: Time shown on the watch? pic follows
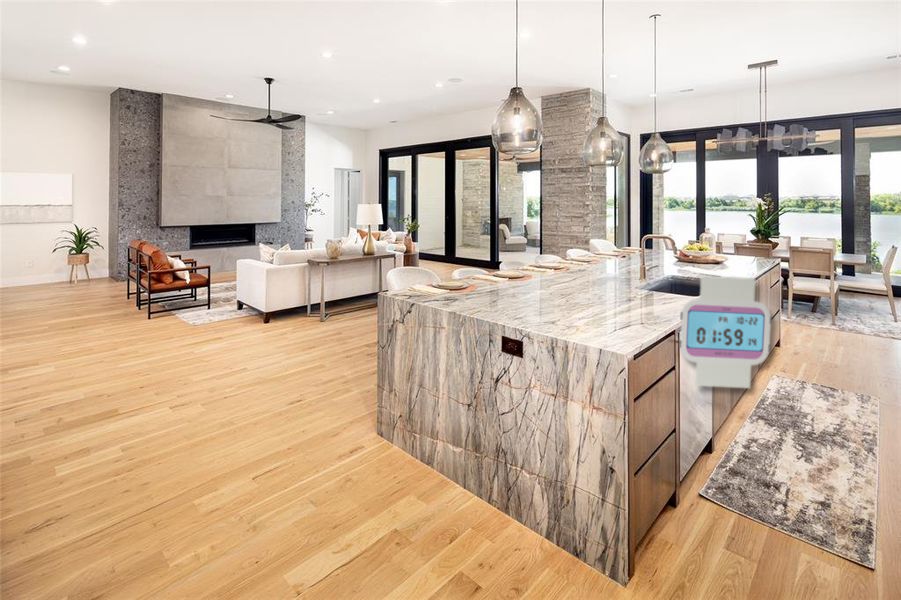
1:59
